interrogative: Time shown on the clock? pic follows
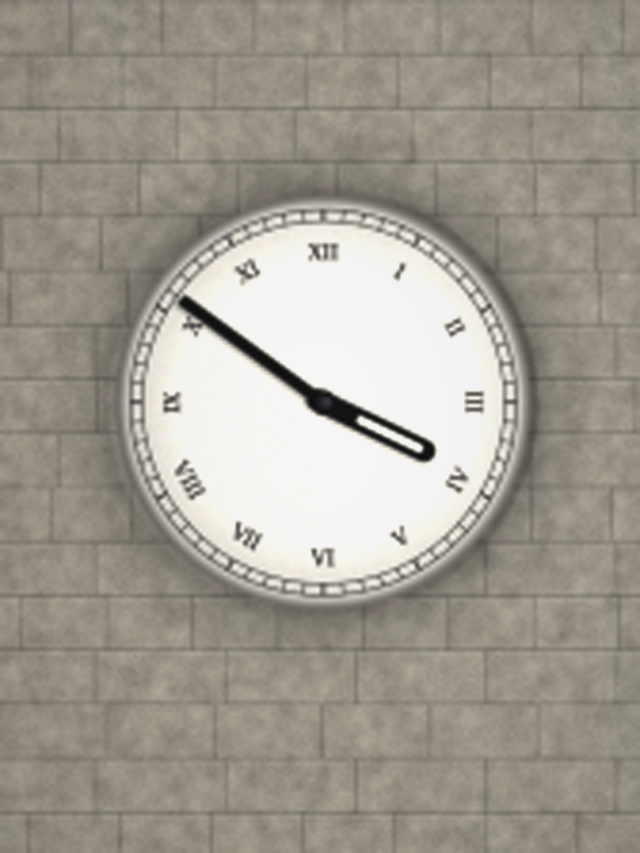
3:51
